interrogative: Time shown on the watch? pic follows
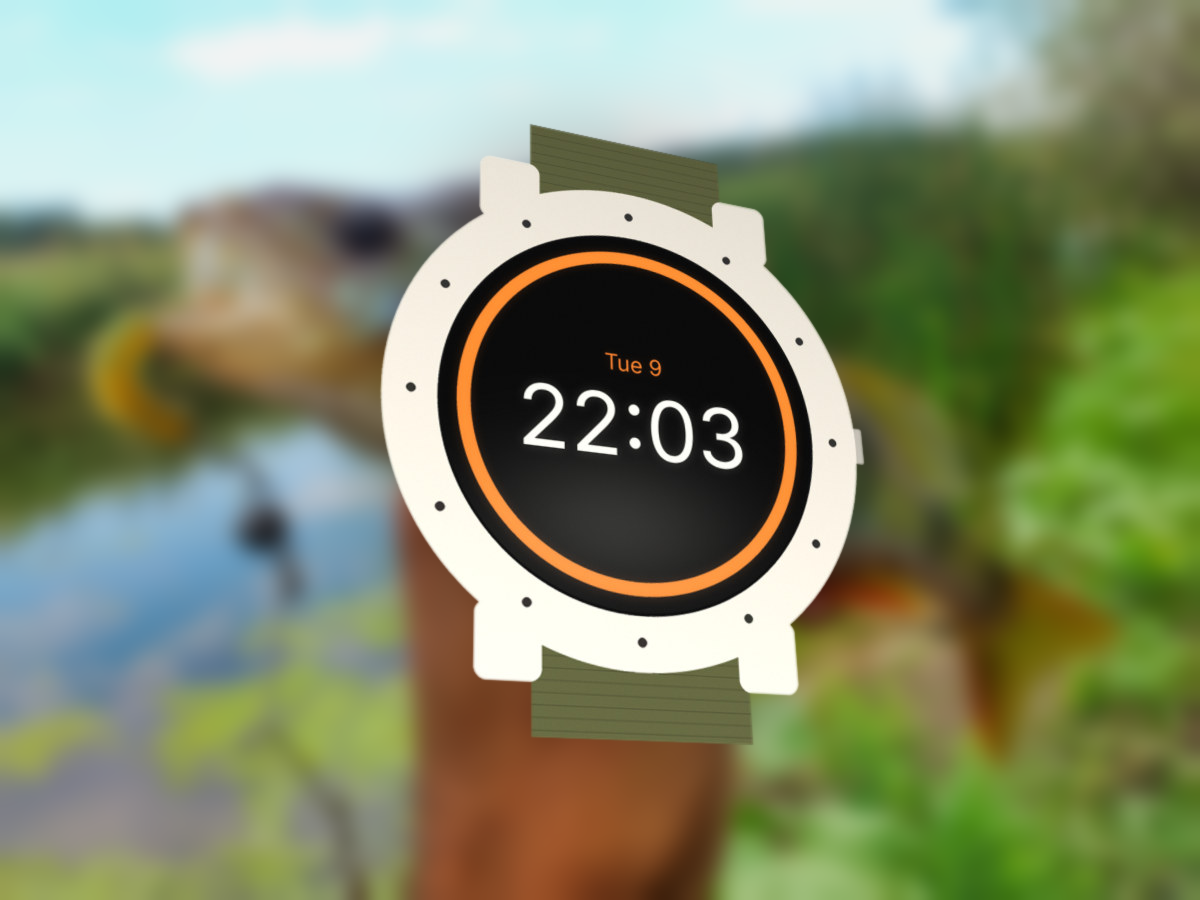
22:03
